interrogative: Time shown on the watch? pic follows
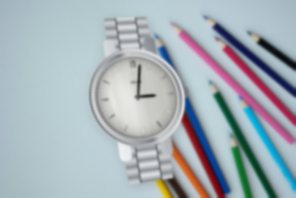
3:02
